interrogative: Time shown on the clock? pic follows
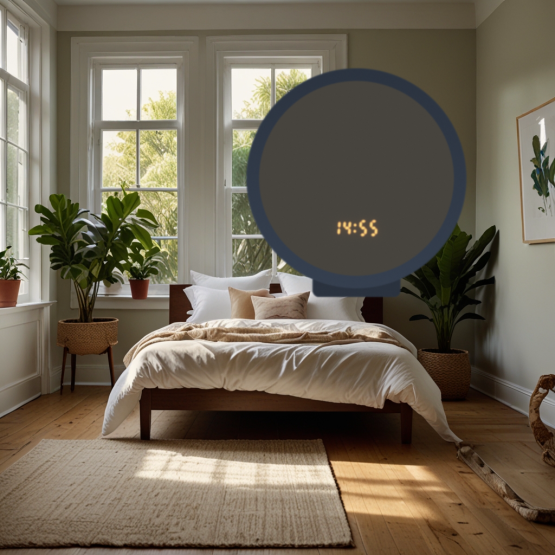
14:55
